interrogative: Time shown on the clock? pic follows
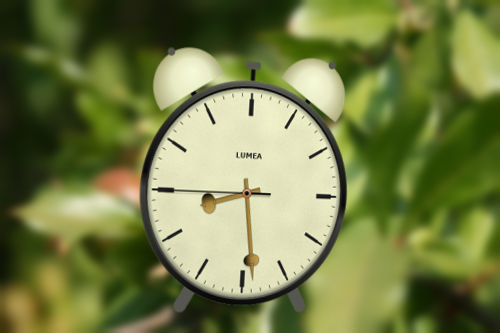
8:28:45
